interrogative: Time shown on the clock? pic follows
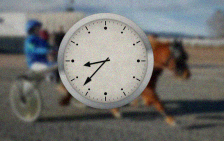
8:37
